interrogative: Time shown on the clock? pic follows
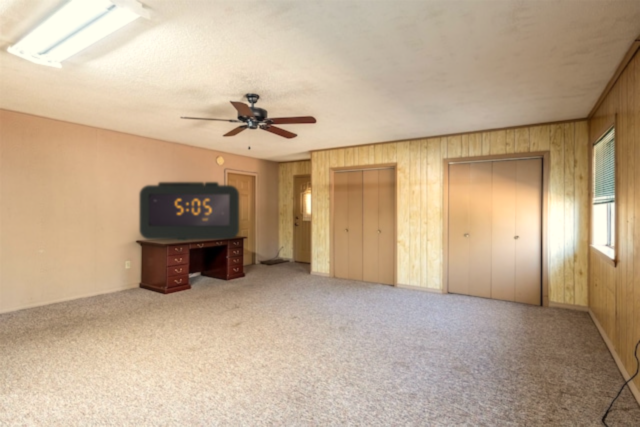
5:05
